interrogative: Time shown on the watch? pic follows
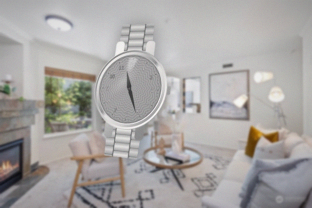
11:26
